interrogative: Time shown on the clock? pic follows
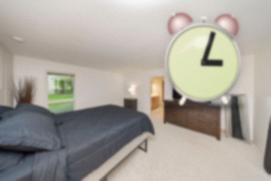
3:03
